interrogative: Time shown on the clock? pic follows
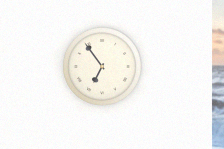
6:54
